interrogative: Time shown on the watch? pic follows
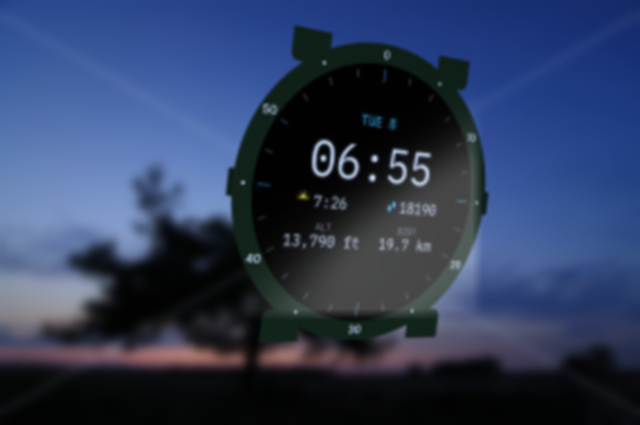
6:55
